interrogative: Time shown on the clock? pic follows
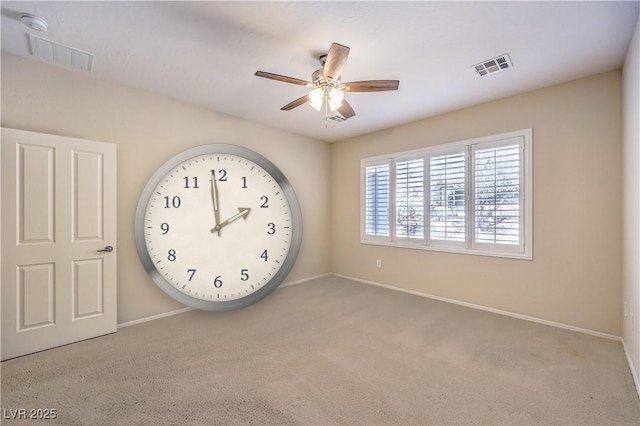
1:59
